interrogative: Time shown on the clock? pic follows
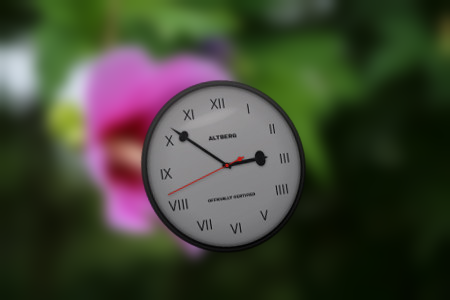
2:51:42
